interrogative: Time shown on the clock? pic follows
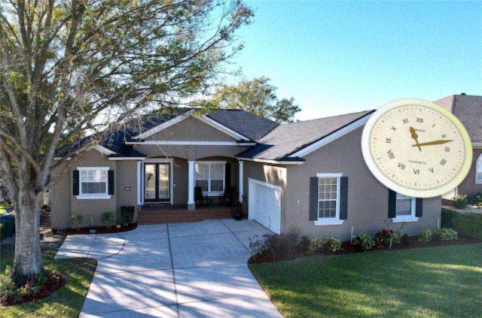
11:12
